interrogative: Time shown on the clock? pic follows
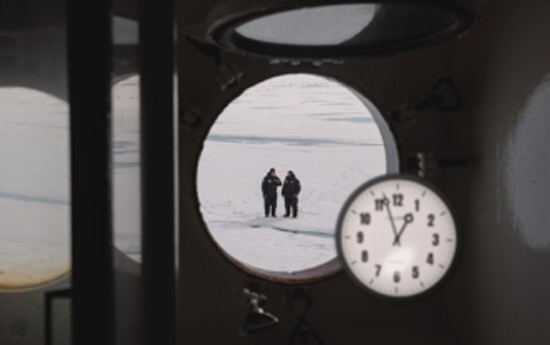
12:57
